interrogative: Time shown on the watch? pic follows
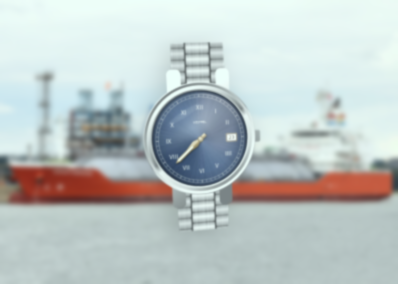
7:38
